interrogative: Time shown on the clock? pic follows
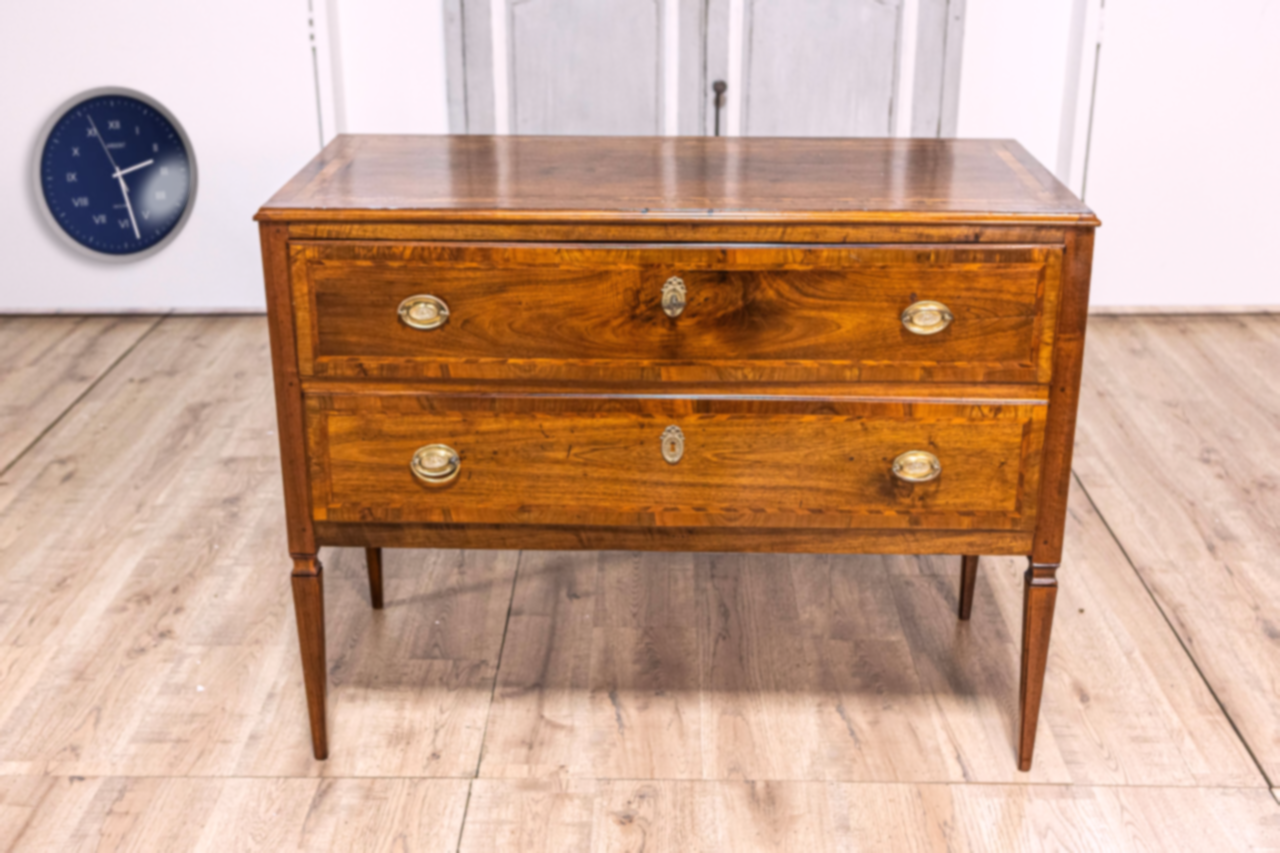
2:27:56
